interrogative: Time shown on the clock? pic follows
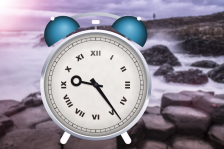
9:24
